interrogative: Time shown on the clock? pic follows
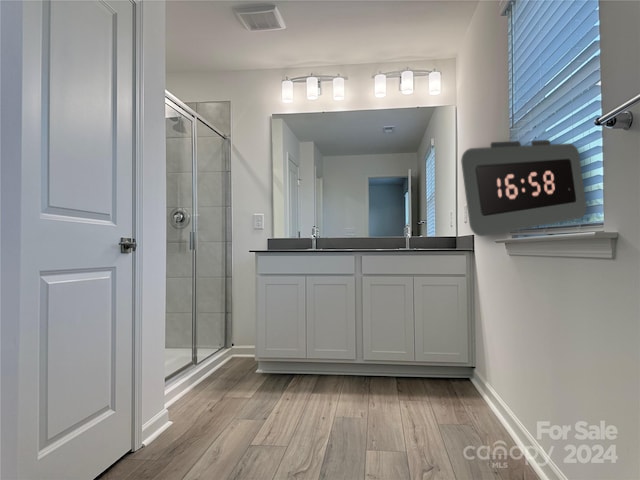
16:58
